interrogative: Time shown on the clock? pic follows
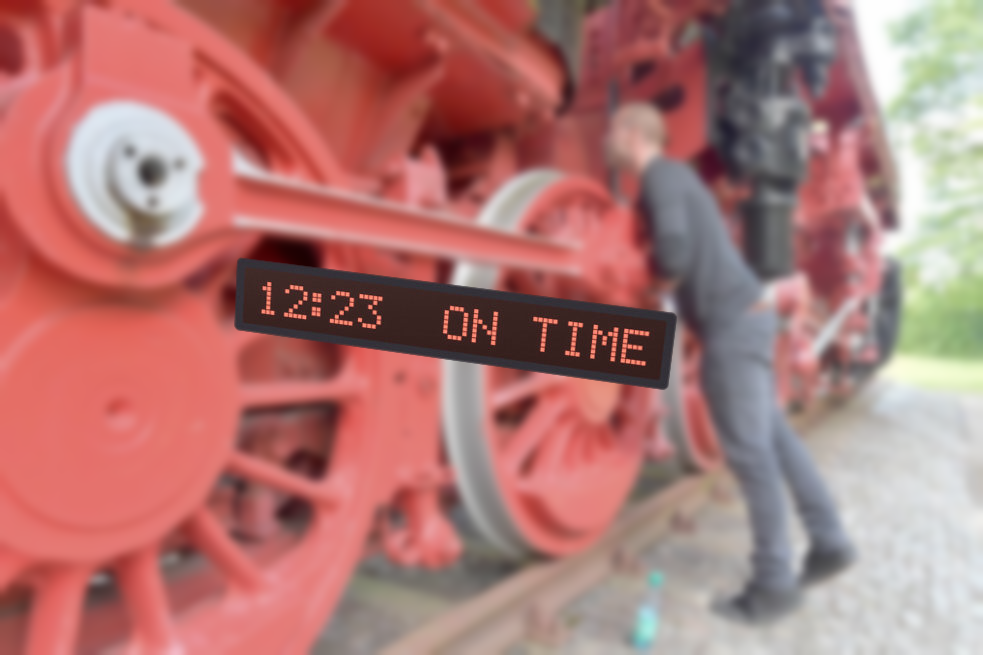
12:23
